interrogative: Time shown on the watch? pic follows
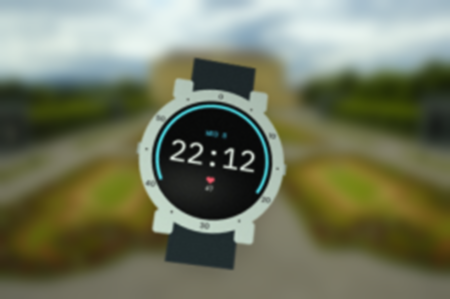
22:12
